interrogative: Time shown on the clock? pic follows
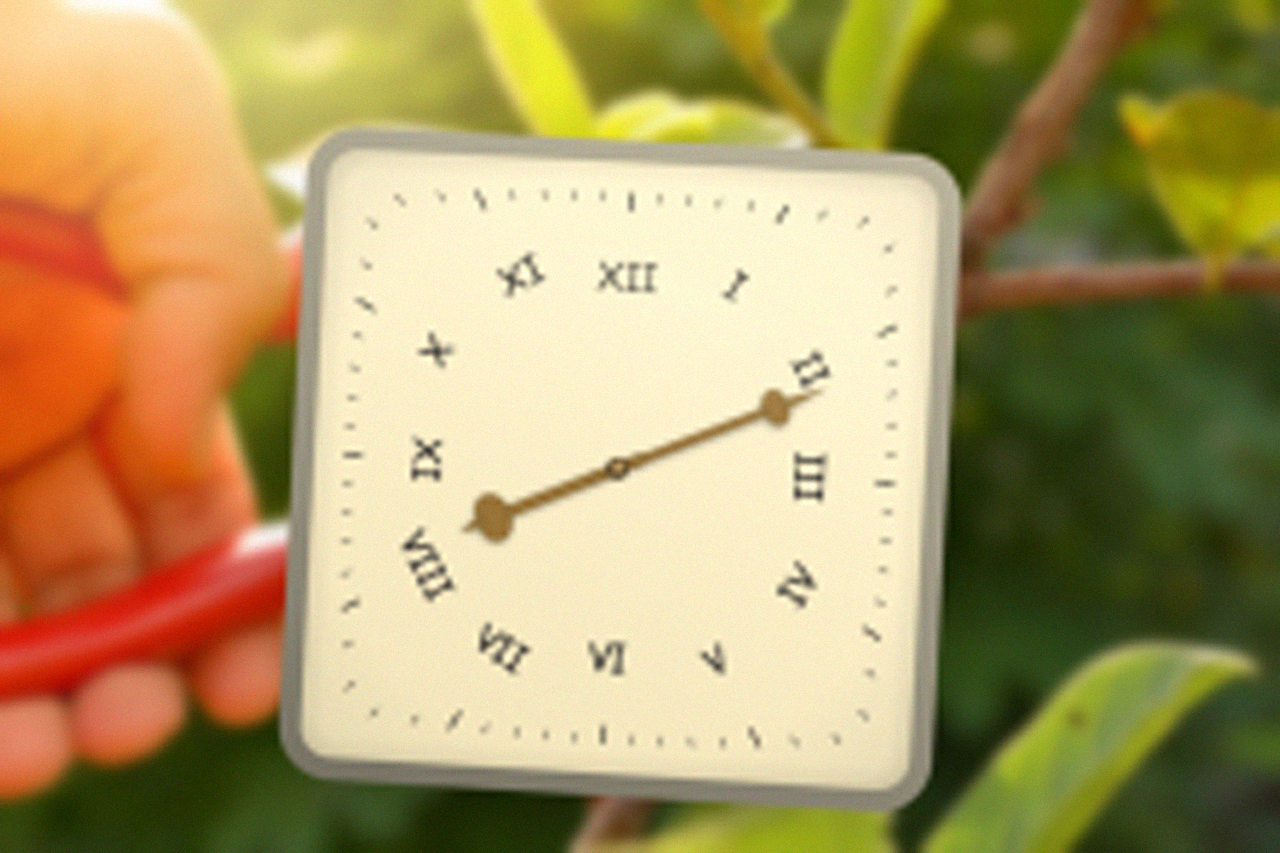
8:11
